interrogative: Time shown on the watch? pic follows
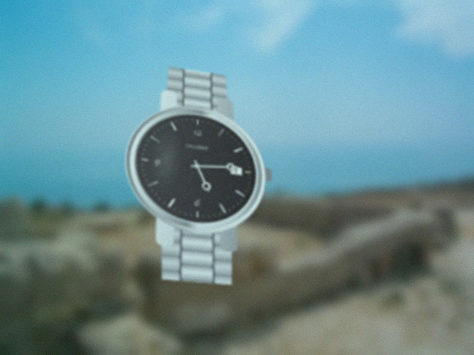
5:14
